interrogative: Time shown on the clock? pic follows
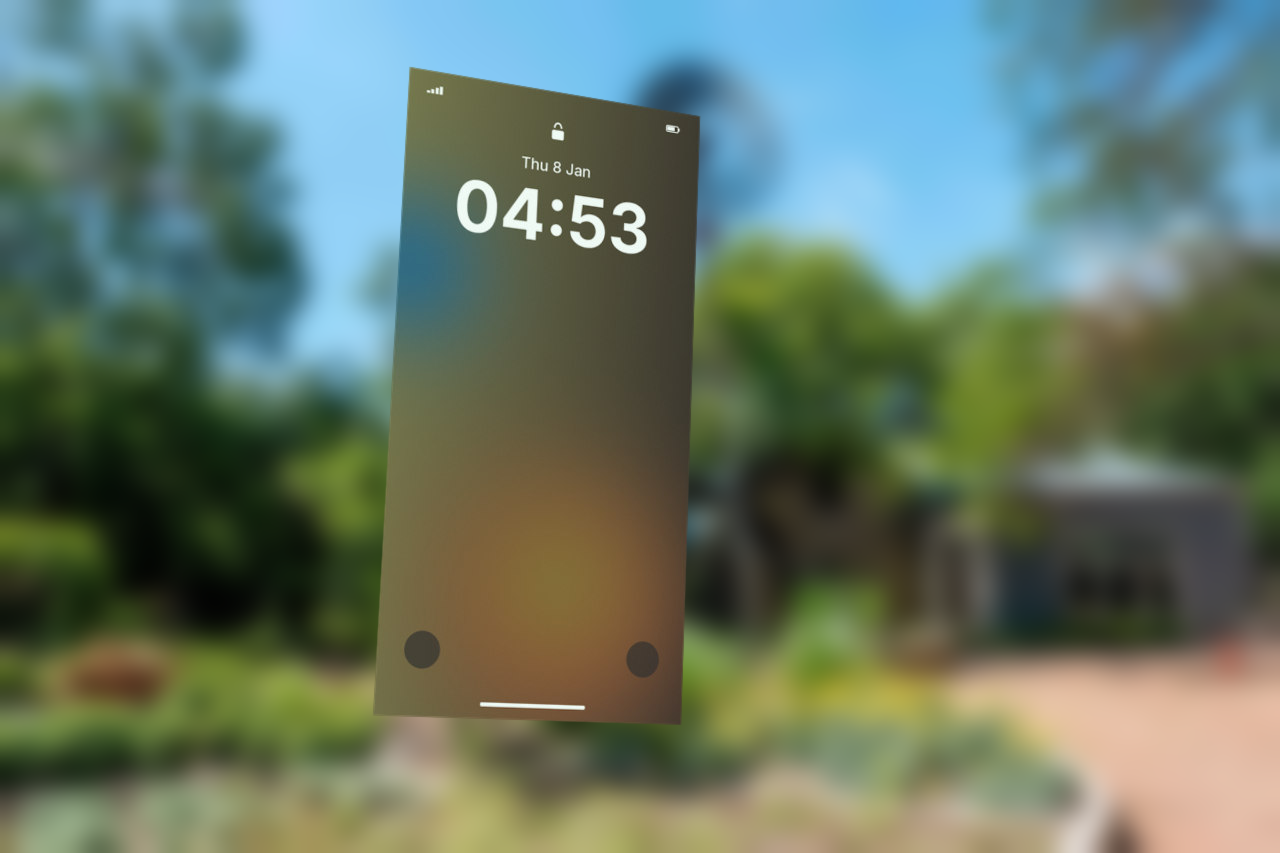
4:53
